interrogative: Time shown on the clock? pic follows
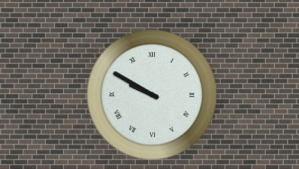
9:50
